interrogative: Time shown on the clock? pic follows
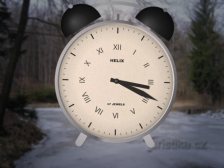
3:19
